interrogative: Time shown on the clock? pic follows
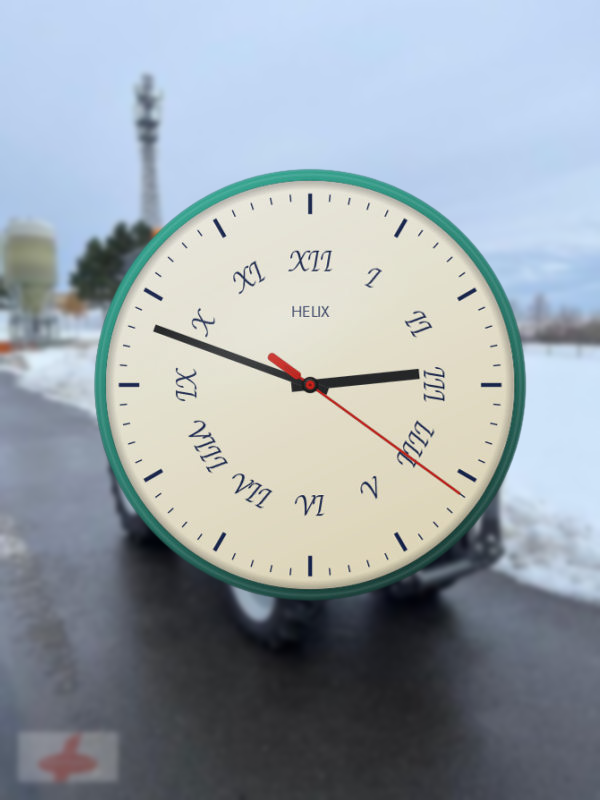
2:48:21
